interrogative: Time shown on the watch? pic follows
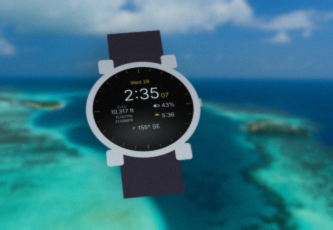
2:35
